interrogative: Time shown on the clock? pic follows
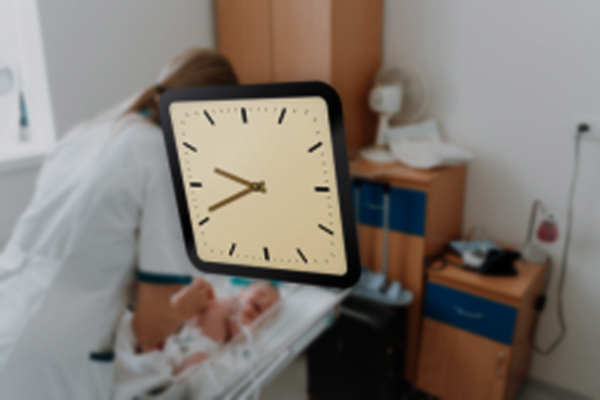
9:41
